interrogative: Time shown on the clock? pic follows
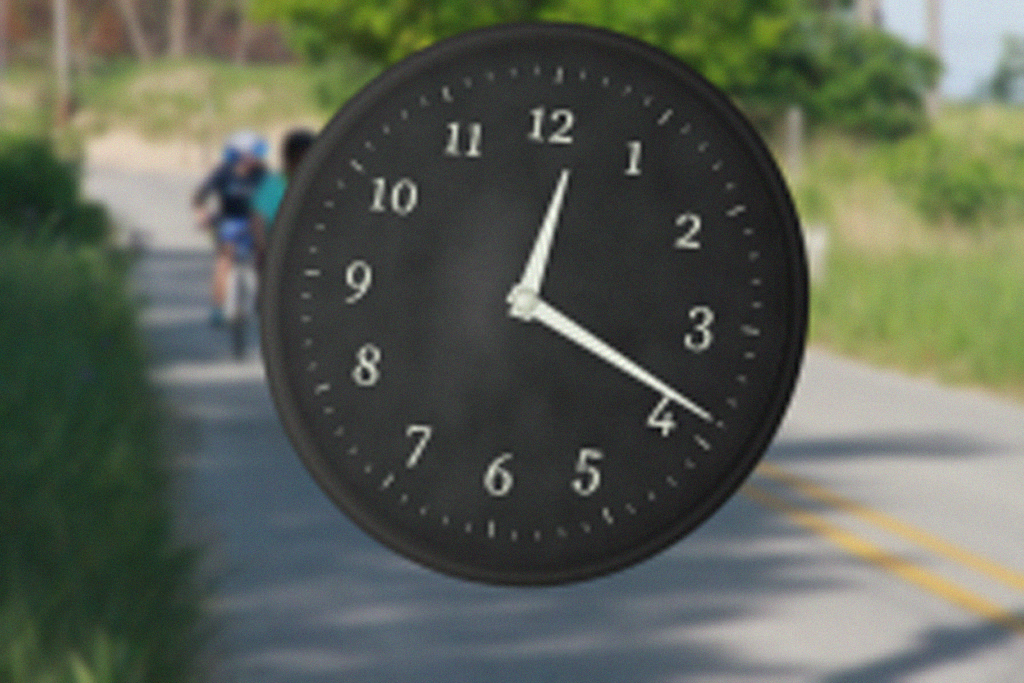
12:19
